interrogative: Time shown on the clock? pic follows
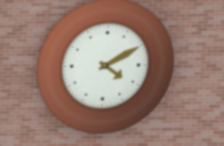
4:10
